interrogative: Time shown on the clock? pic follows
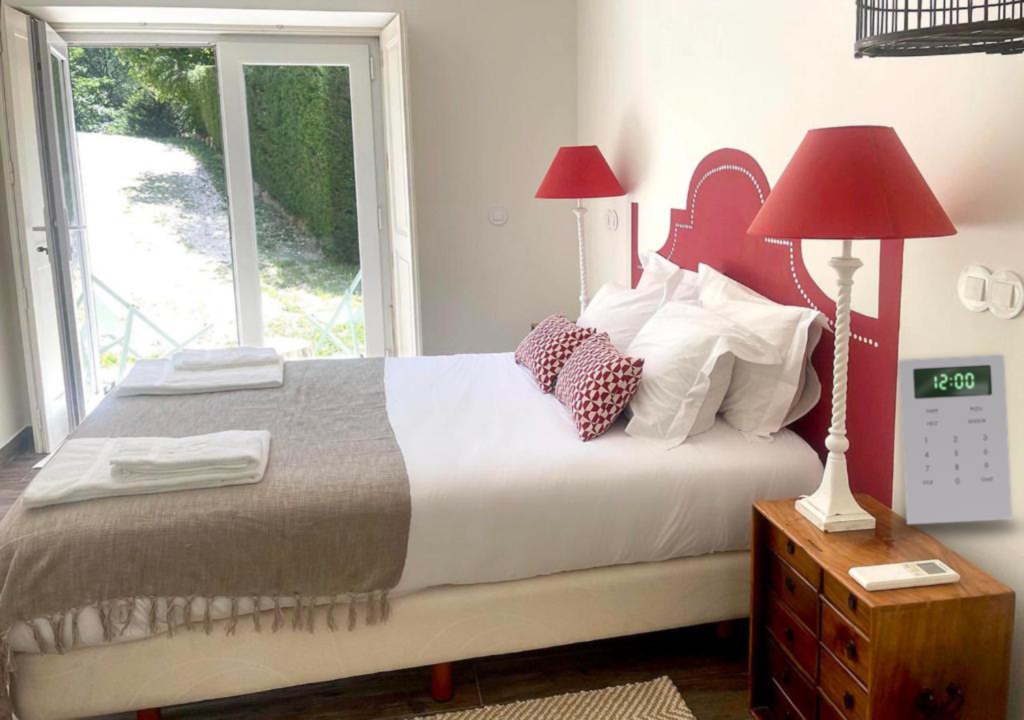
12:00
